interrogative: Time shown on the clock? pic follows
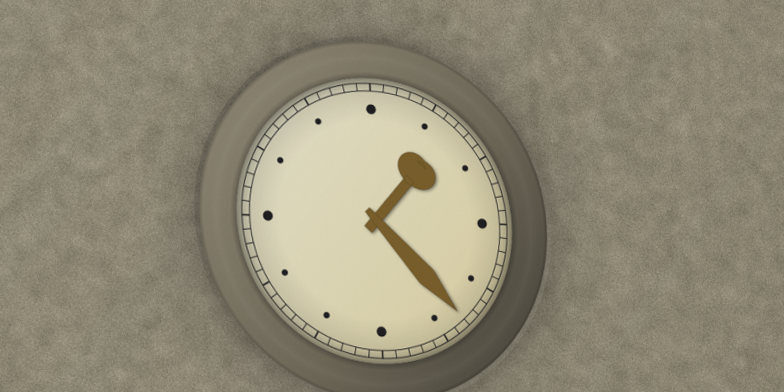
1:23
